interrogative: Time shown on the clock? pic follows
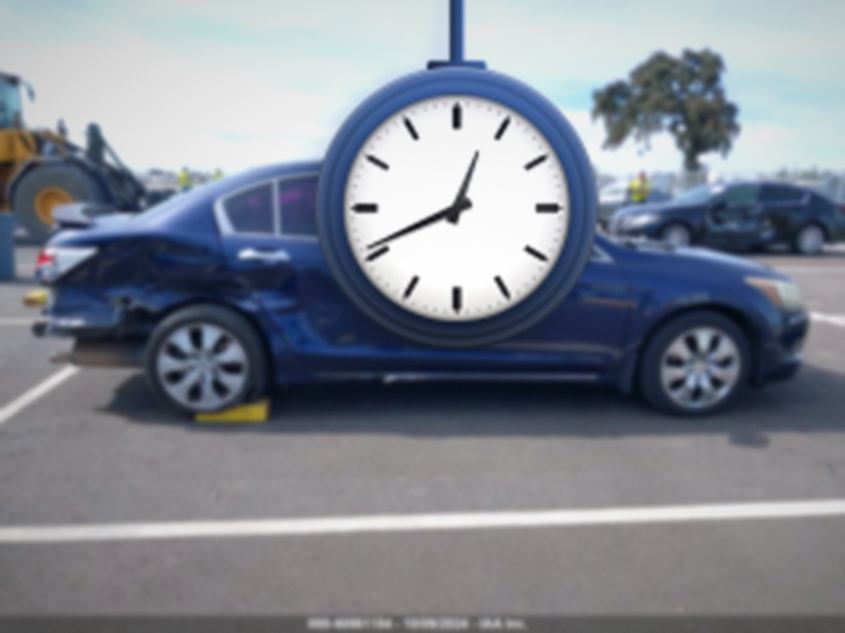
12:41
